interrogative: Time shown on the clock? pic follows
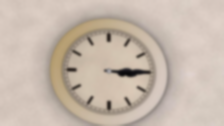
3:15
